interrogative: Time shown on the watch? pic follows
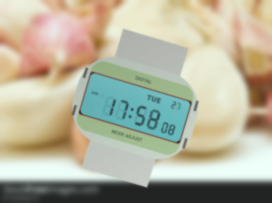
17:58:08
